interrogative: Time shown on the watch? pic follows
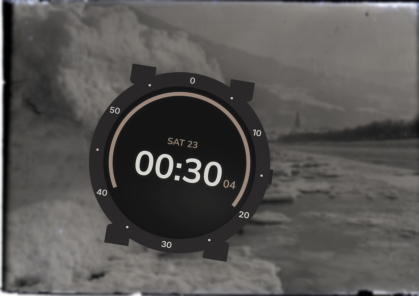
0:30:04
